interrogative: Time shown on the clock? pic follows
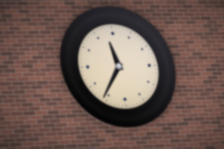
11:36
